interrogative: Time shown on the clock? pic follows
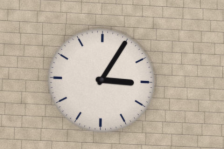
3:05
